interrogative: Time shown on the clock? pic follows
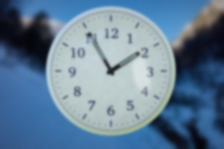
1:55
